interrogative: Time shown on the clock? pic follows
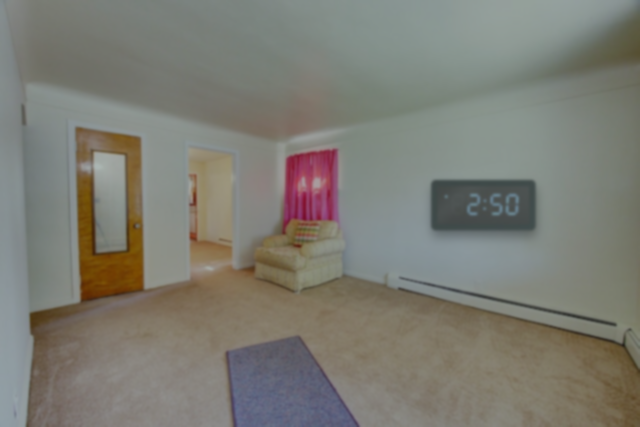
2:50
